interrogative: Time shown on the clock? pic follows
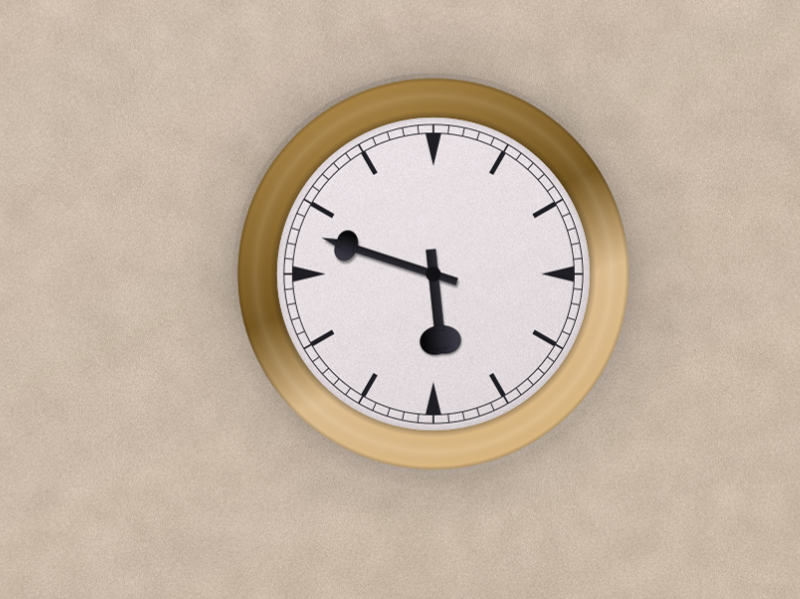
5:48
